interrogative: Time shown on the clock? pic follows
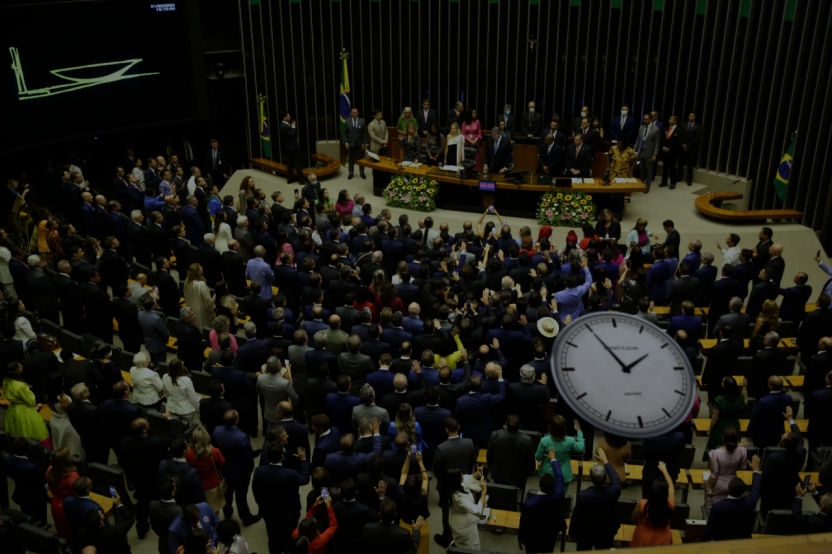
1:55
